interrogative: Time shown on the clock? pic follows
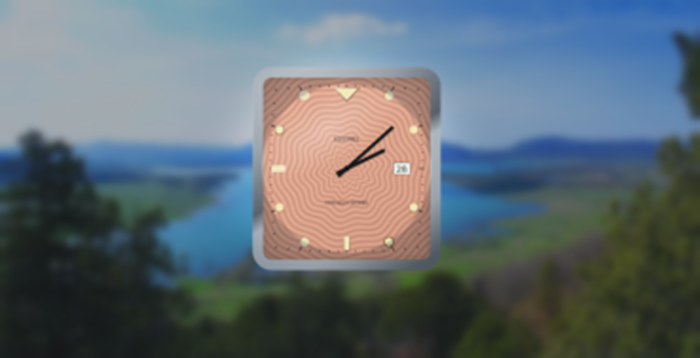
2:08
